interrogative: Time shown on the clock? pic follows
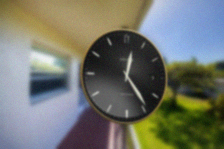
12:24
